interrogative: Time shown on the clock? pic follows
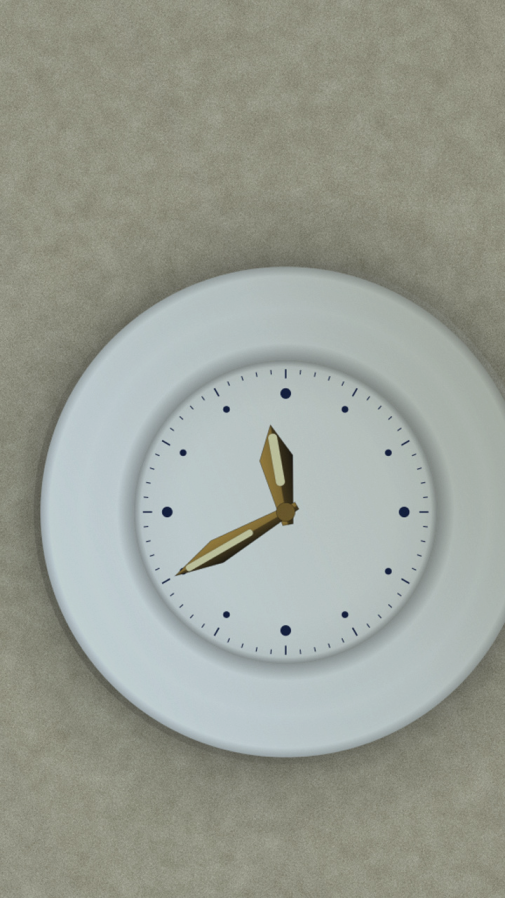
11:40
